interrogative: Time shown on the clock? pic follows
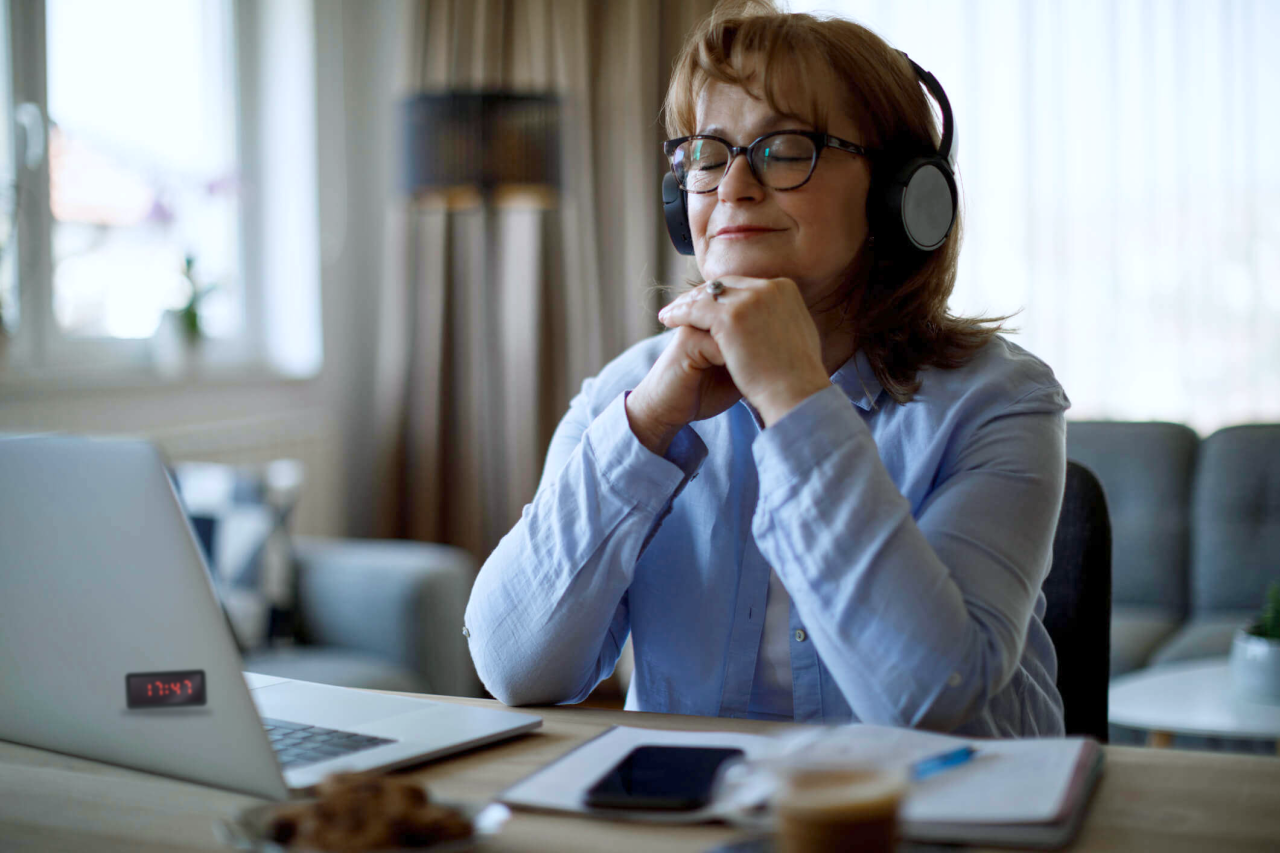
17:47
